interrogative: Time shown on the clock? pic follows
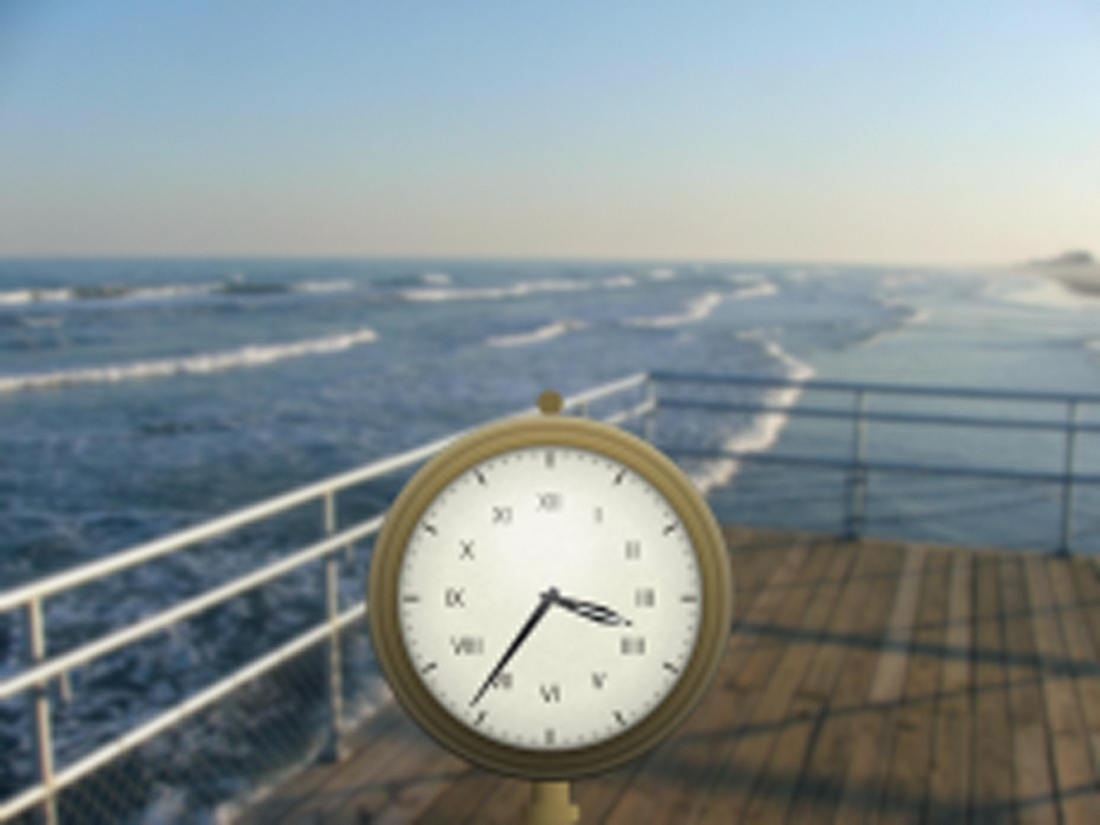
3:36
